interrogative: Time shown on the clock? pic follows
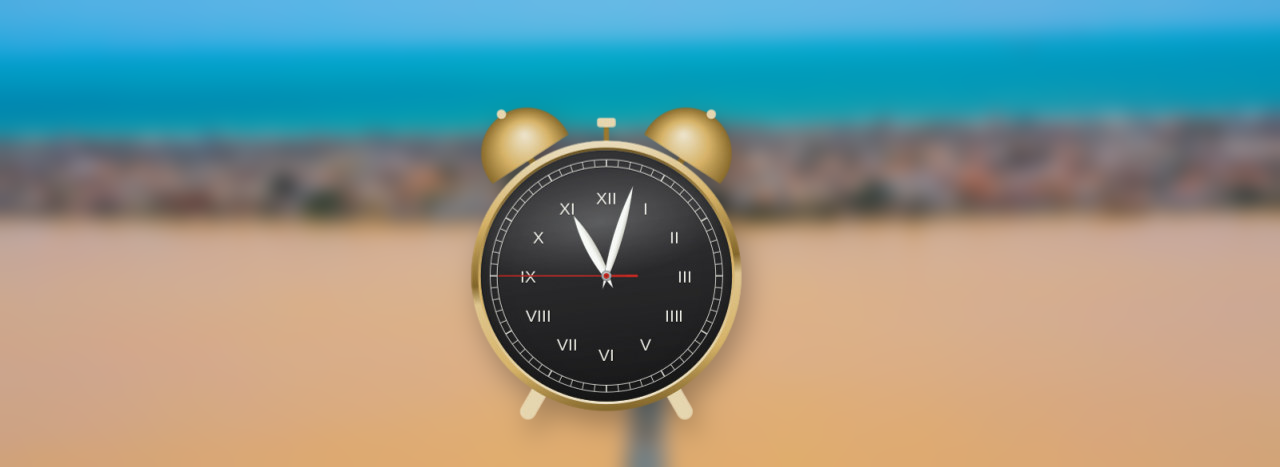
11:02:45
